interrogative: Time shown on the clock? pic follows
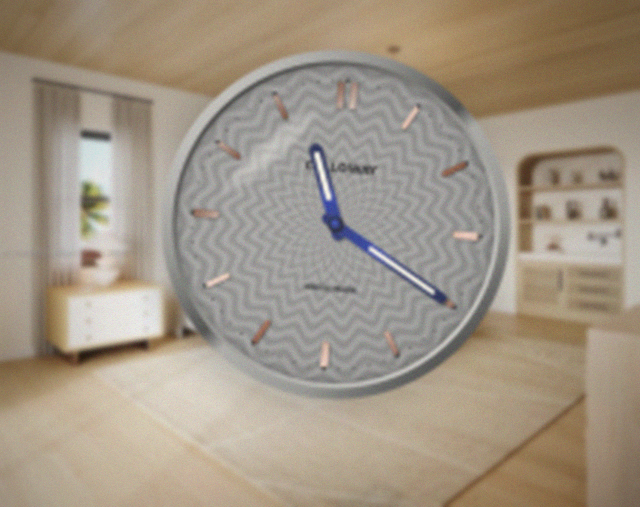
11:20
